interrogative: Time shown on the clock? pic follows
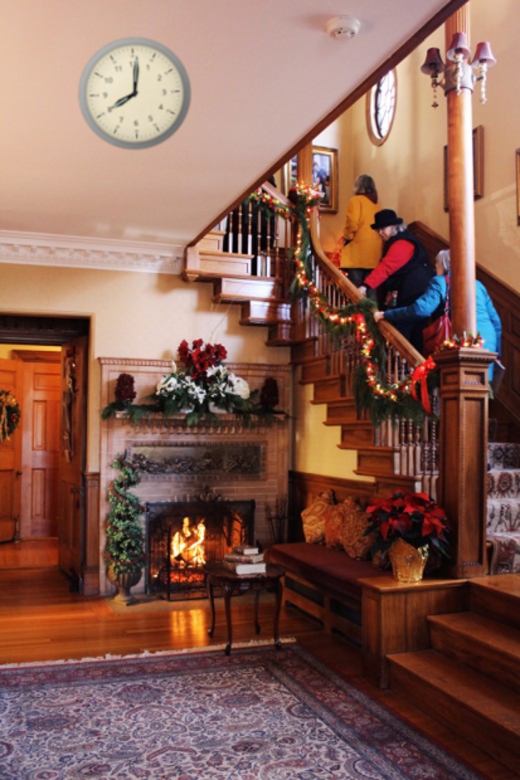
8:01
